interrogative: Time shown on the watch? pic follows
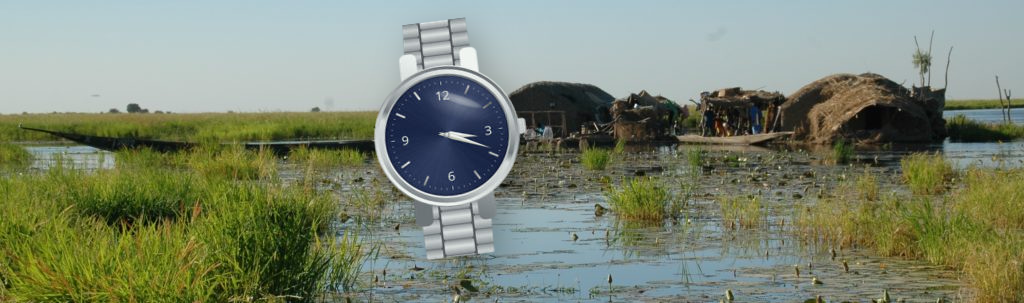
3:19
